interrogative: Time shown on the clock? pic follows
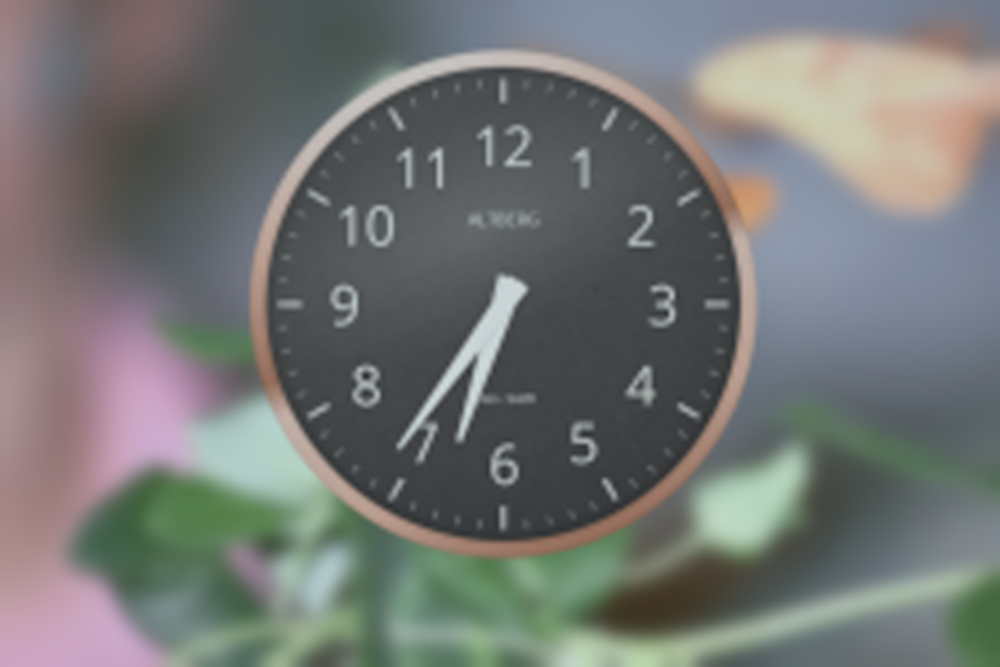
6:36
